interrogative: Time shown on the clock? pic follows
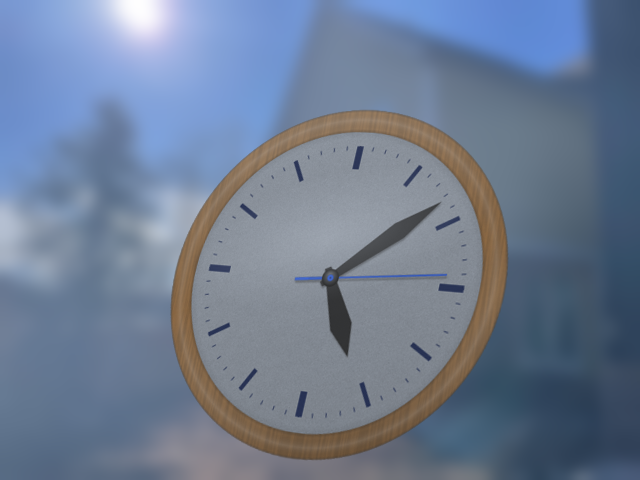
5:08:14
